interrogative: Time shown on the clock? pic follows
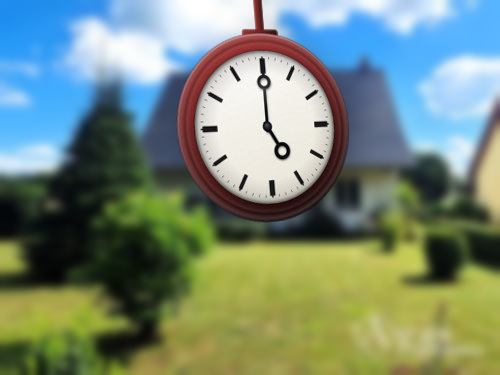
5:00
